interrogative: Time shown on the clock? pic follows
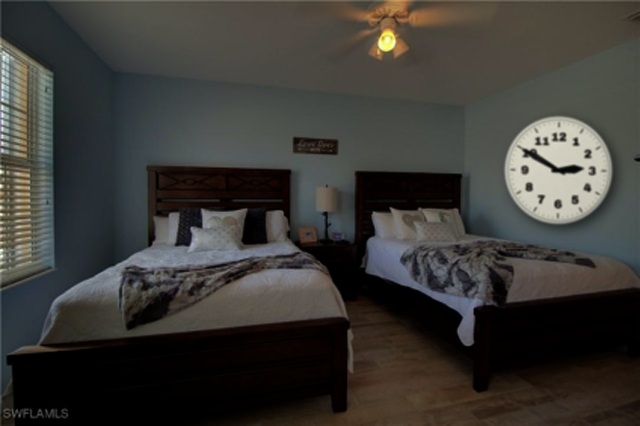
2:50
